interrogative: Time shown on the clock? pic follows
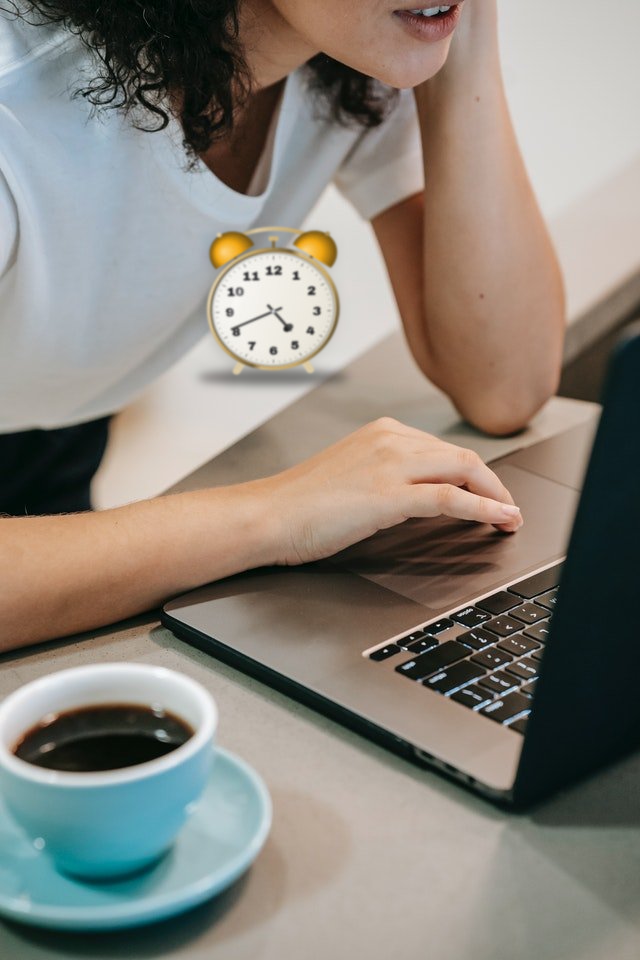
4:41
